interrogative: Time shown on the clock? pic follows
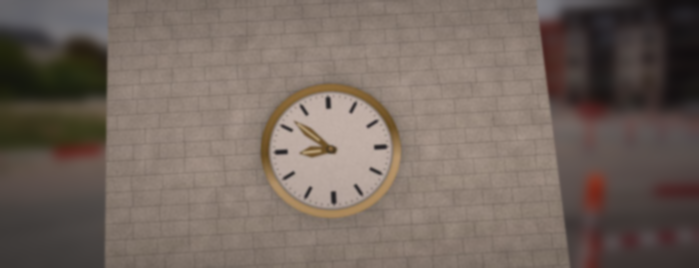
8:52
